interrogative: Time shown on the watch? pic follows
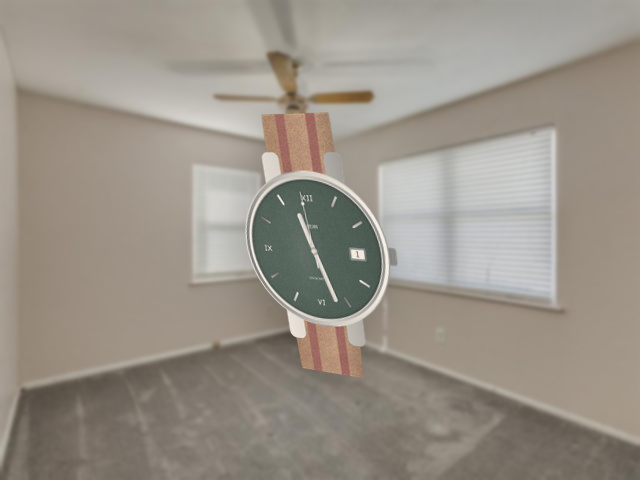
11:26:59
